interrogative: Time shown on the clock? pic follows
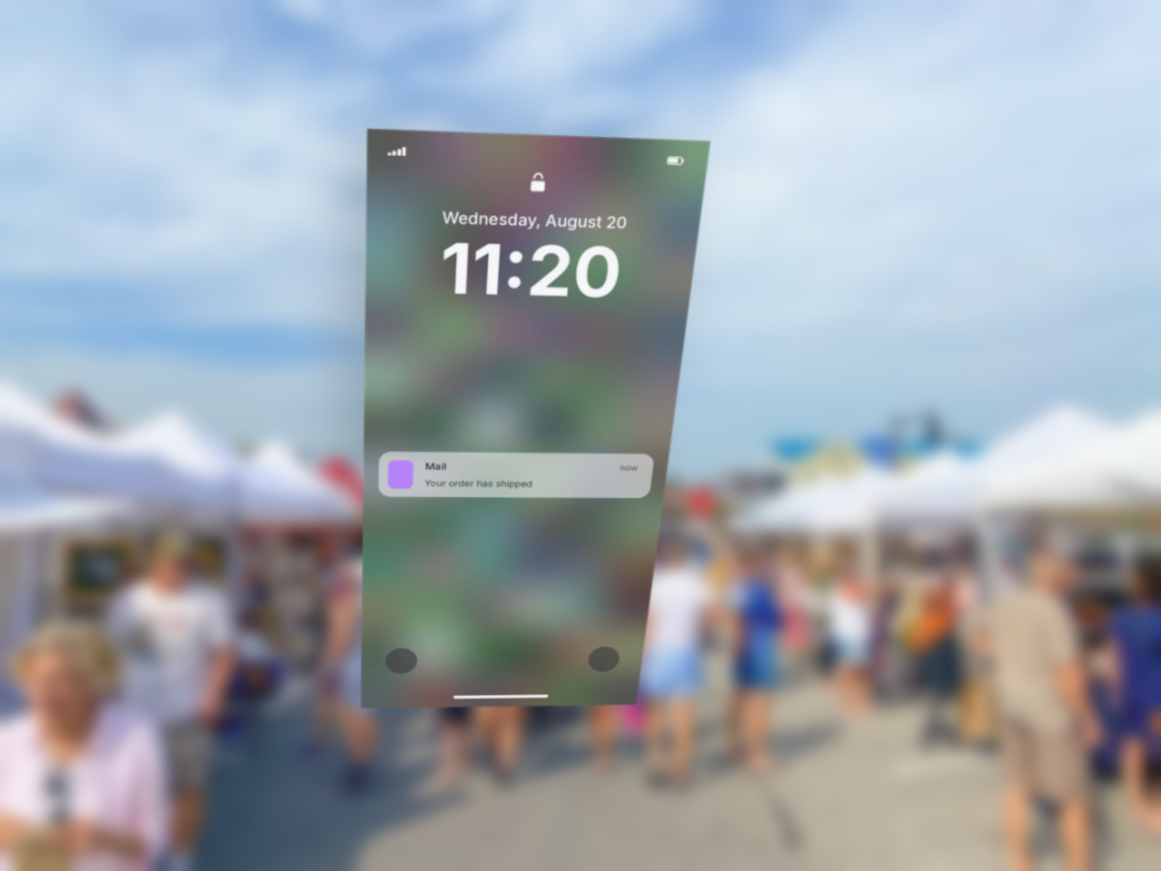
11:20
